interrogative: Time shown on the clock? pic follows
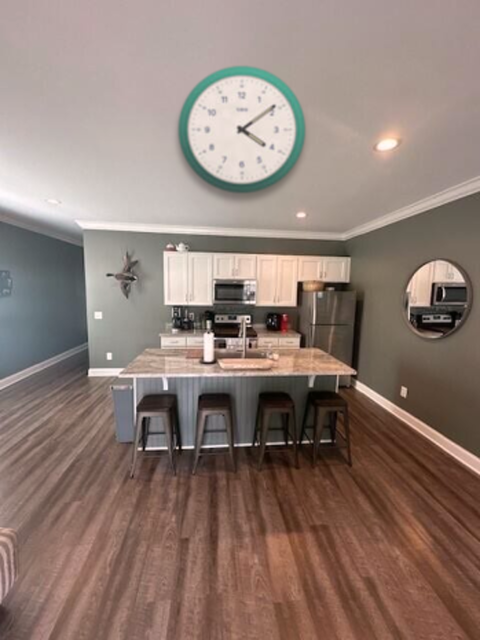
4:09
